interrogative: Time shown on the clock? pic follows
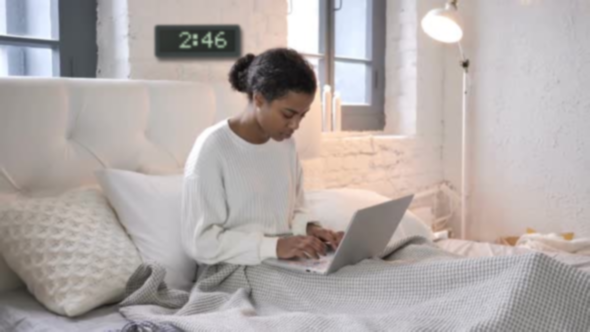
2:46
